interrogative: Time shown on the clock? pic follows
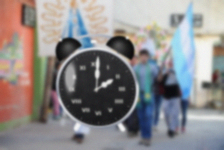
2:01
